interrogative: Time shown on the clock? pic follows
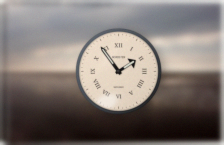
1:54
